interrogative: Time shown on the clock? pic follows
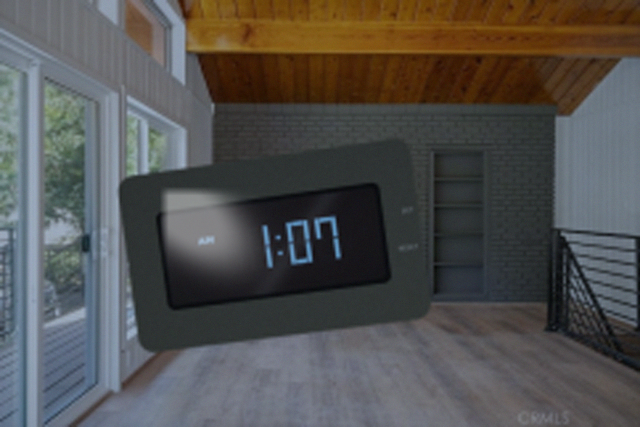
1:07
